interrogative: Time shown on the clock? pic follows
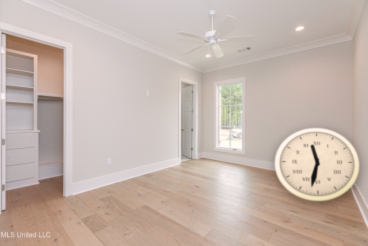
11:32
